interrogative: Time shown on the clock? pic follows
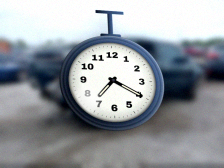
7:20
